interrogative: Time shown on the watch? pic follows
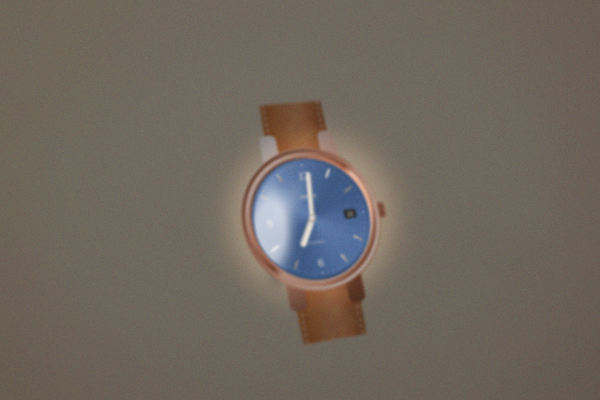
7:01
